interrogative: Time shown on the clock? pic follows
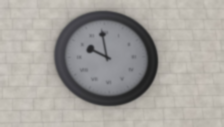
9:59
